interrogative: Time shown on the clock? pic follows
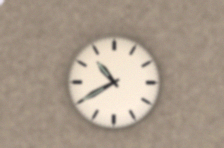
10:40
